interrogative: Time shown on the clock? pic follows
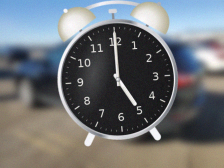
5:00
